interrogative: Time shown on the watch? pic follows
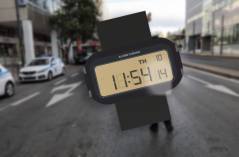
11:54:14
